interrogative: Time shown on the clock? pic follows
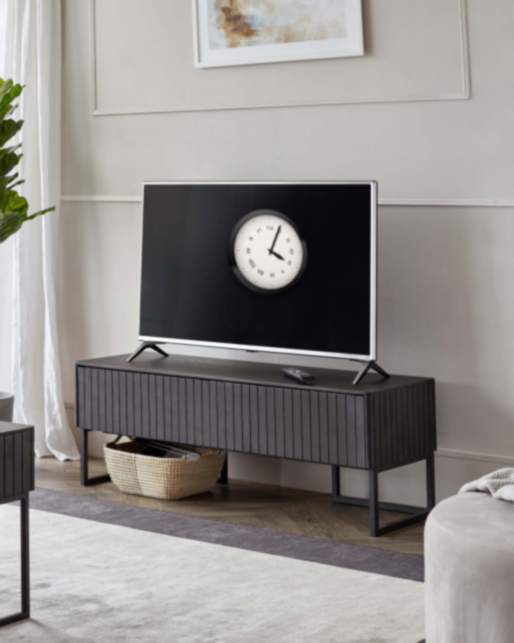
4:04
